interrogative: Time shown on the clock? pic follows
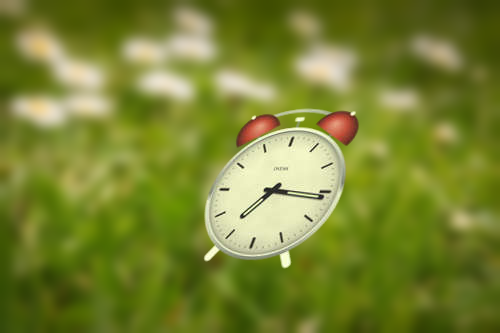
7:16
